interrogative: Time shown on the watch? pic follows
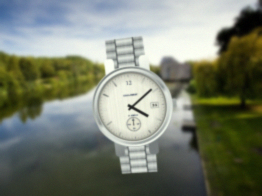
4:09
